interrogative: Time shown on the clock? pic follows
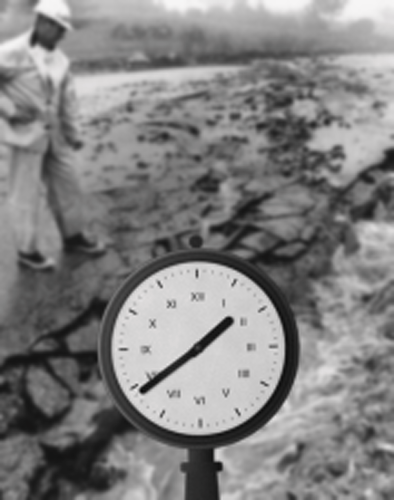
1:39
